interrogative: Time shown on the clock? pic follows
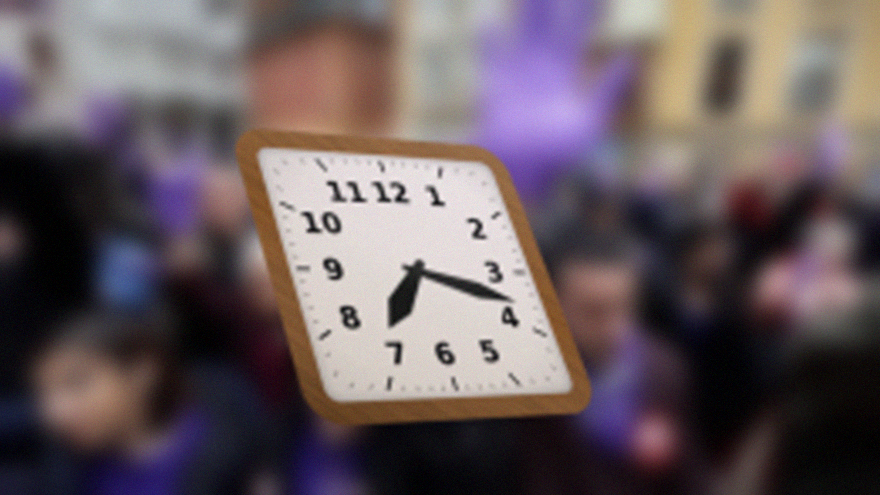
7:18
